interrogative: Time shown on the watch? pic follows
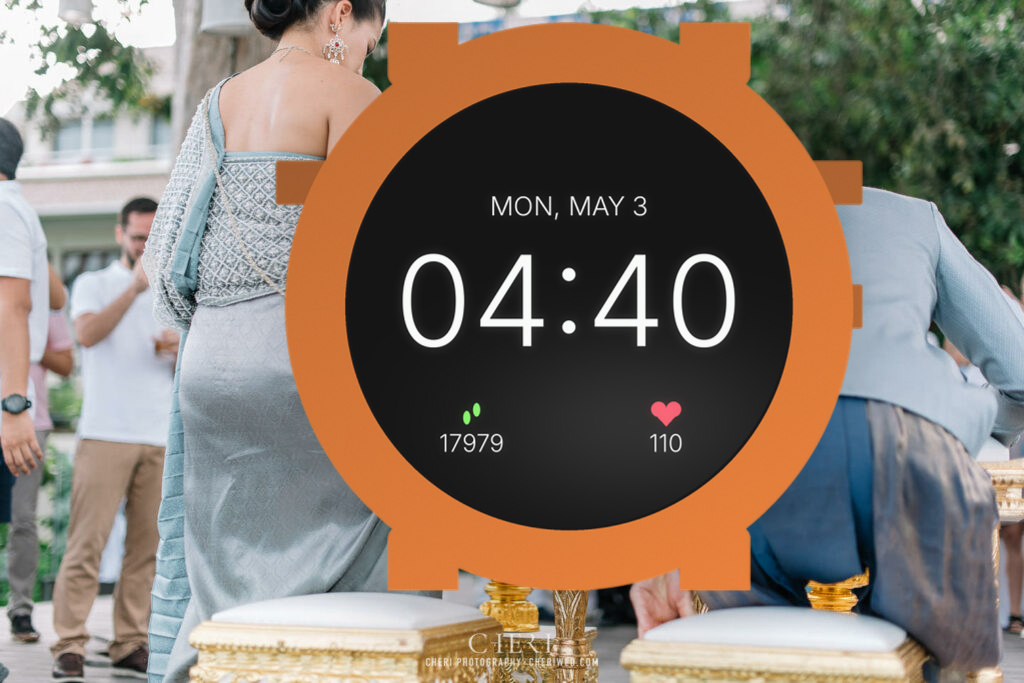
4:40
